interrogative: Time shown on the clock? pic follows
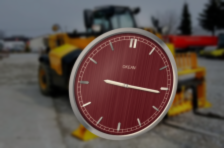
9:16
